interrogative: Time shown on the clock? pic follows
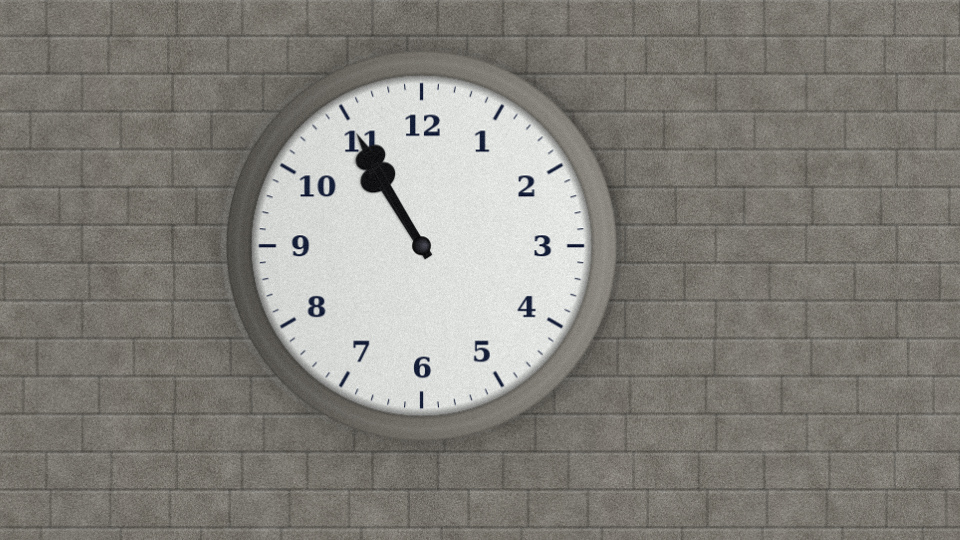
10:55
